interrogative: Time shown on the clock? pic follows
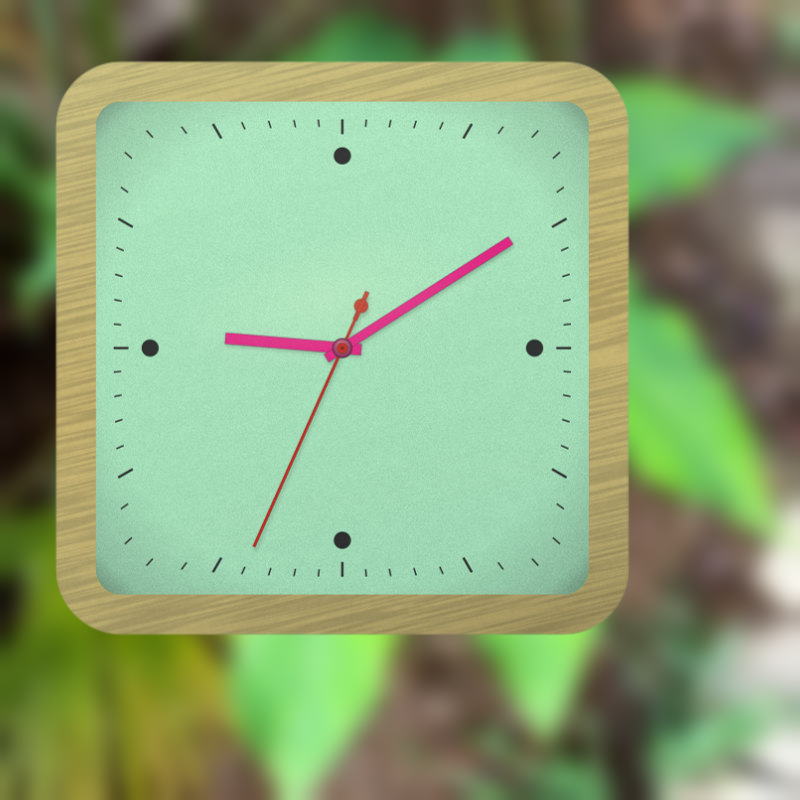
9:09:34
